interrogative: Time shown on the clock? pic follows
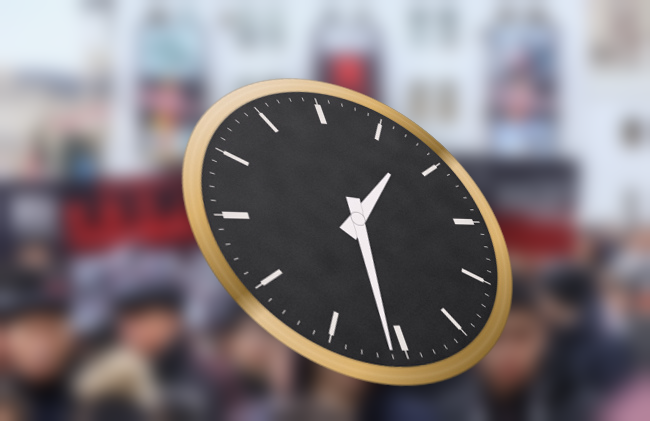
1:31
